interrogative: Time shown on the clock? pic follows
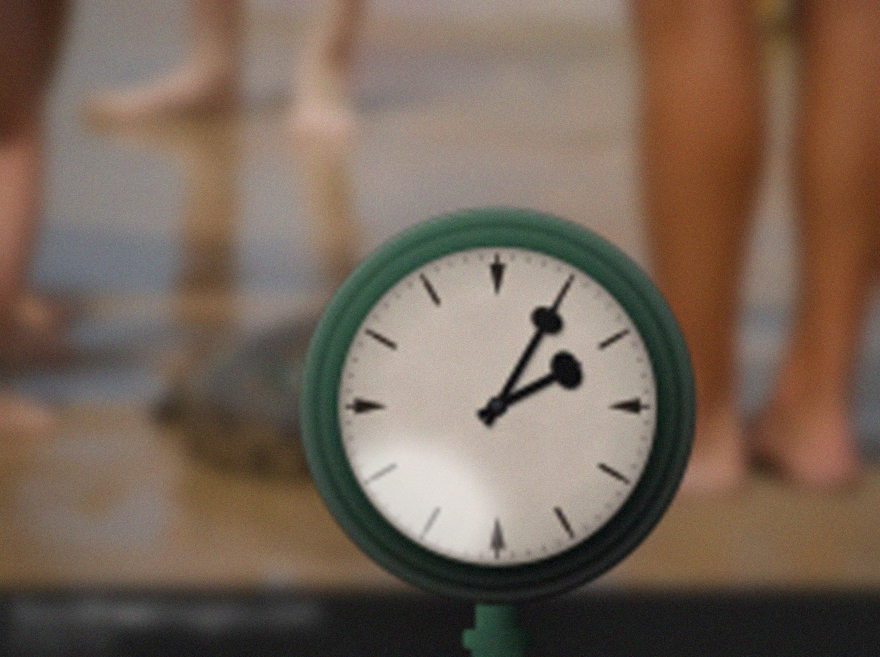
2:05
